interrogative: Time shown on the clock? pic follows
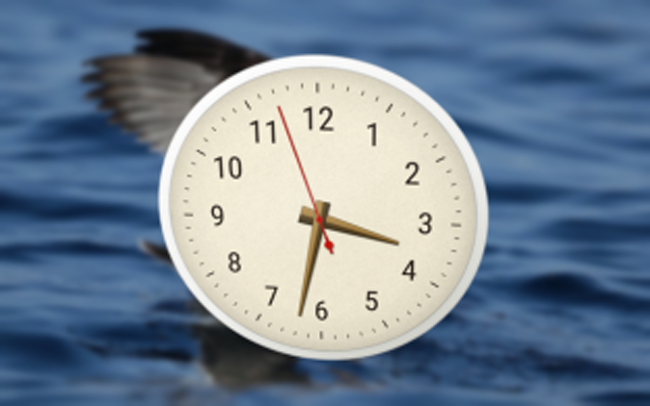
3:31:57
